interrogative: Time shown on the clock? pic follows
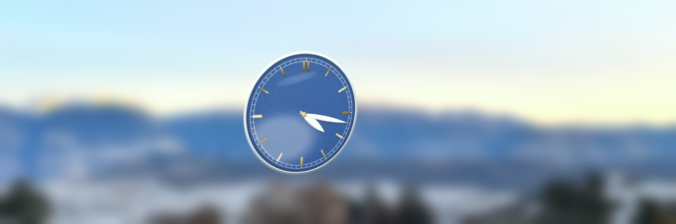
4:17
